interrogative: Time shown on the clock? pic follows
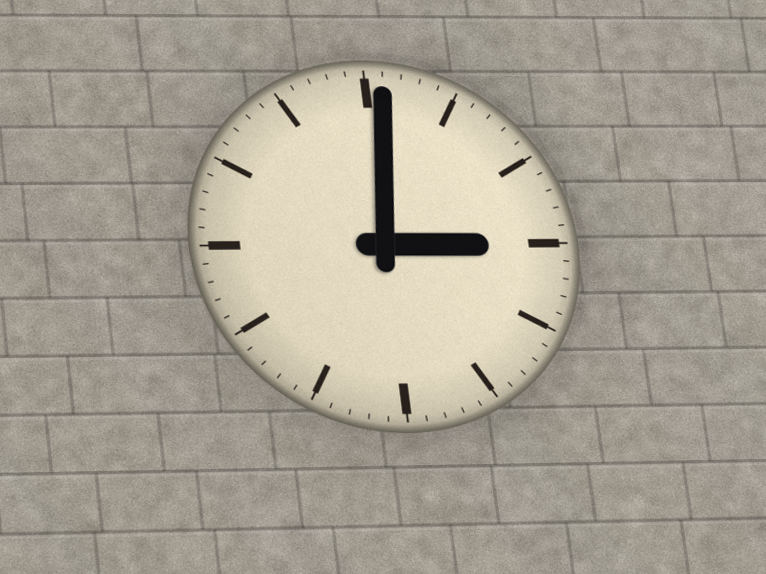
3:01
